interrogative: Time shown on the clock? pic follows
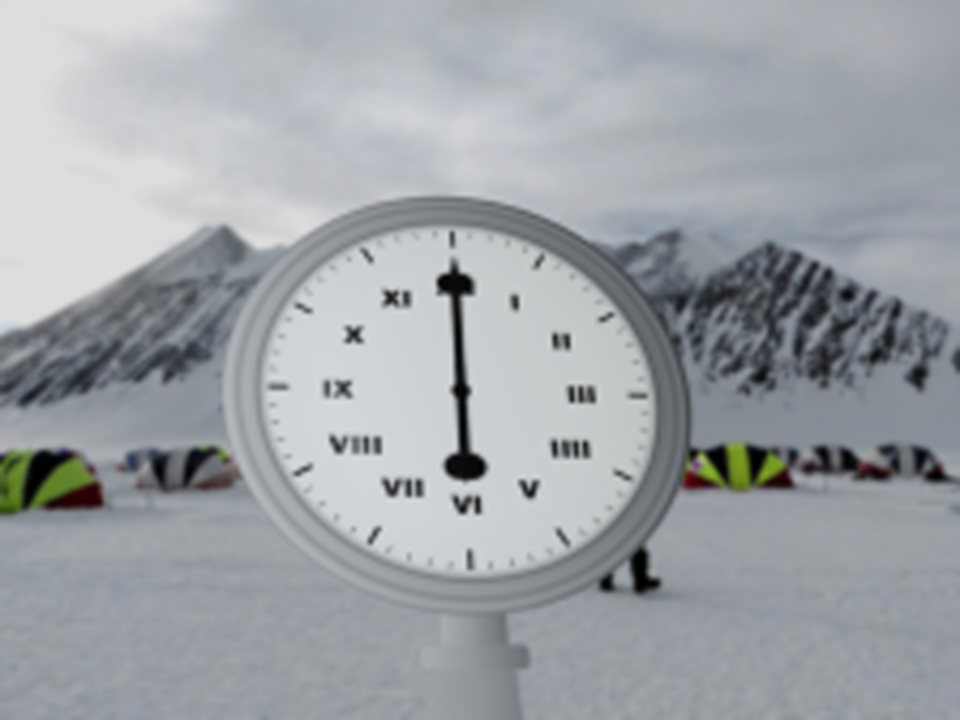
6:00
